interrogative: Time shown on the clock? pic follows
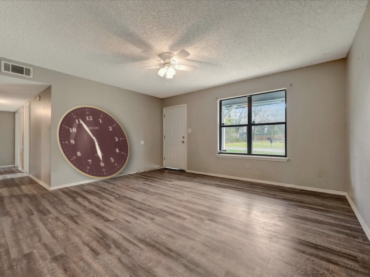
5:56
